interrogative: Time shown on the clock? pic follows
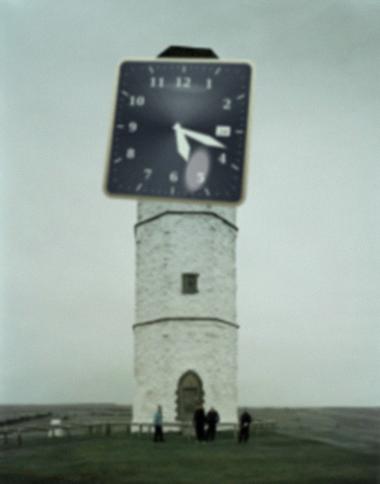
5:18
